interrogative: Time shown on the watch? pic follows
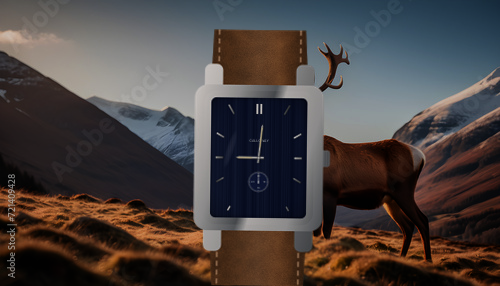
9:01
